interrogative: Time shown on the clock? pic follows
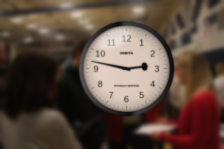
2:47
